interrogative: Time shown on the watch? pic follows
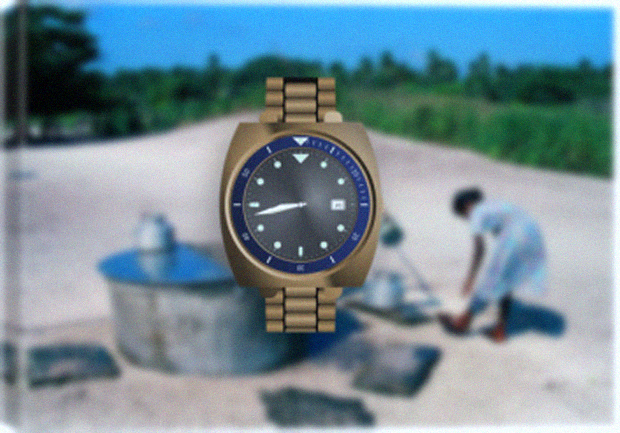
8:43
